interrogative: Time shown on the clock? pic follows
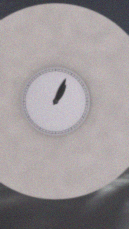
1:04
